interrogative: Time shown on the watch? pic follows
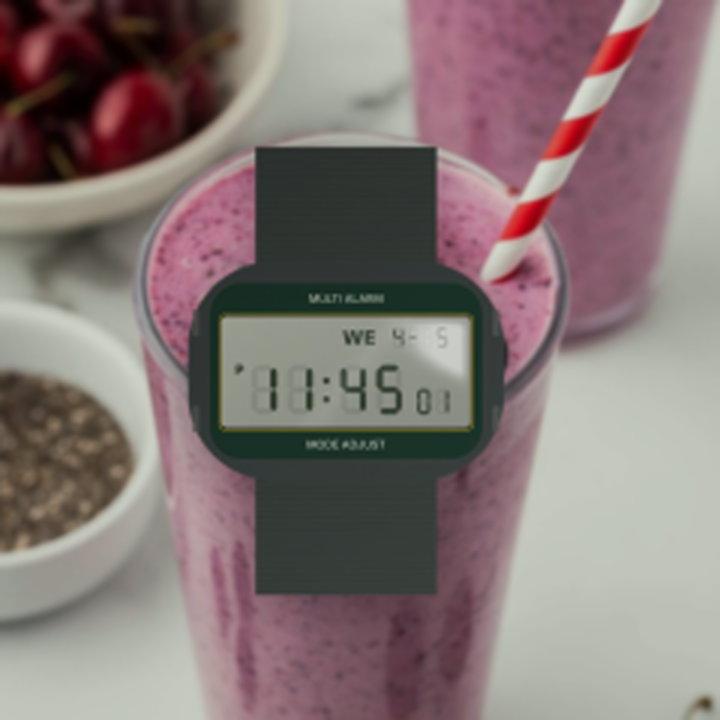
11:45:01
